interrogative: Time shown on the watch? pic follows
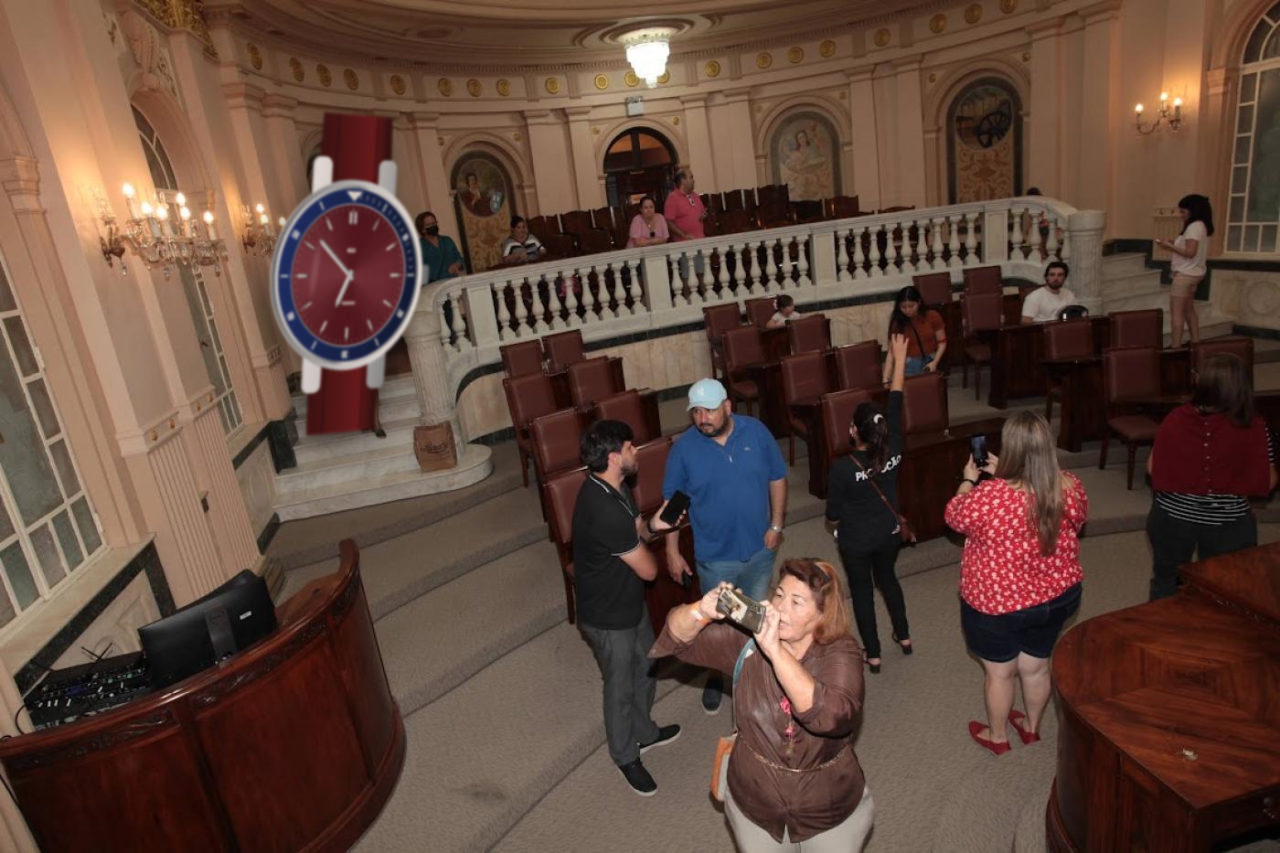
6:52
